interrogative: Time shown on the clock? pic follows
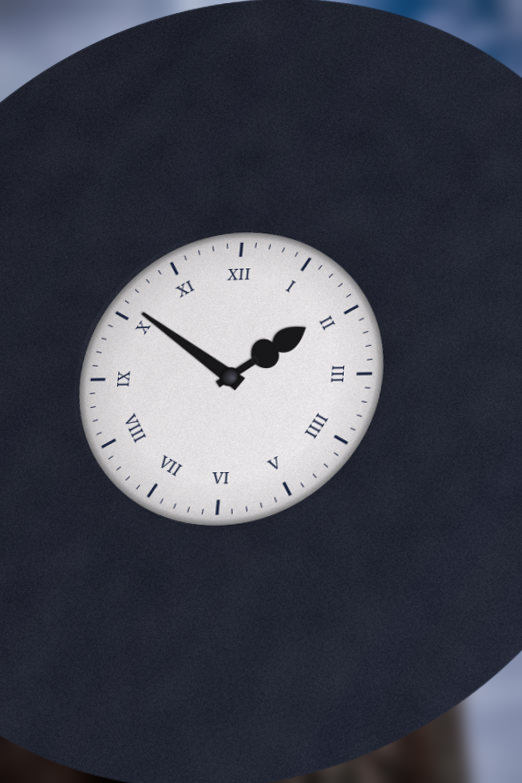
1:51
